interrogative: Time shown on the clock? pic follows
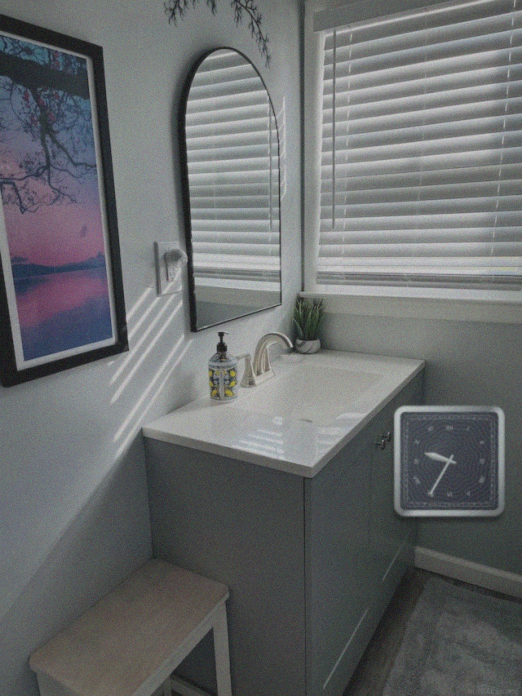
9:35
